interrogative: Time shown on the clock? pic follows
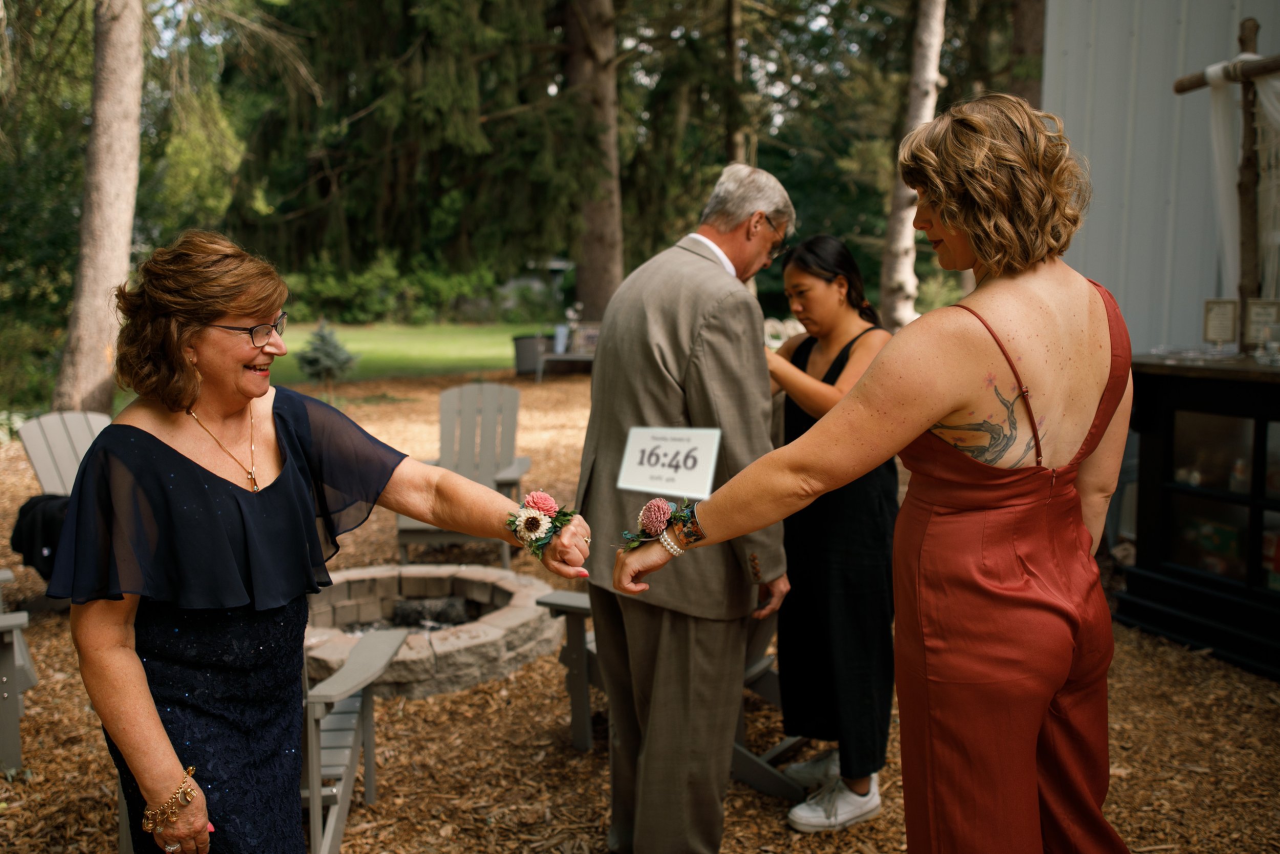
16:46
